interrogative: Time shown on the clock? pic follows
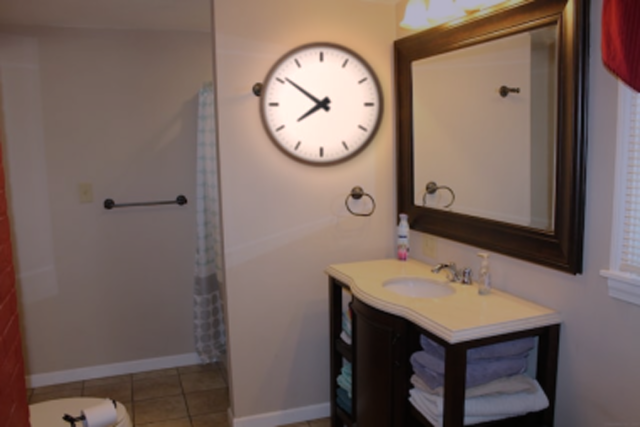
7:51
